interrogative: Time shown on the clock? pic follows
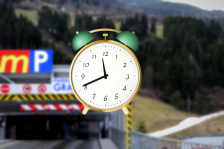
11:41
